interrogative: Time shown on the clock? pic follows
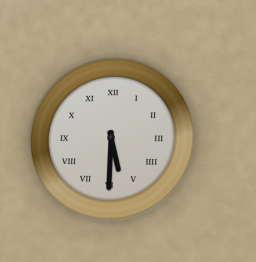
5:30
